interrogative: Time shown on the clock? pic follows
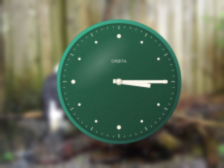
3:15
